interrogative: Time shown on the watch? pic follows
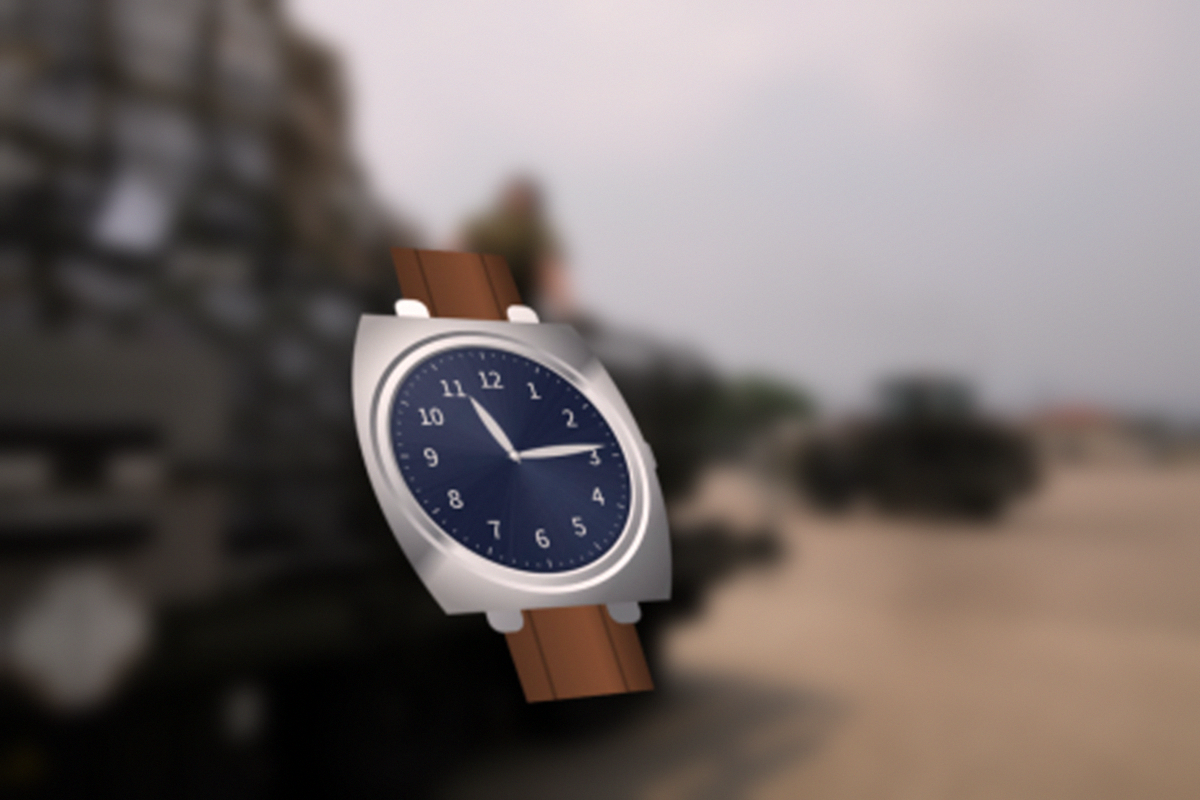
11:14
